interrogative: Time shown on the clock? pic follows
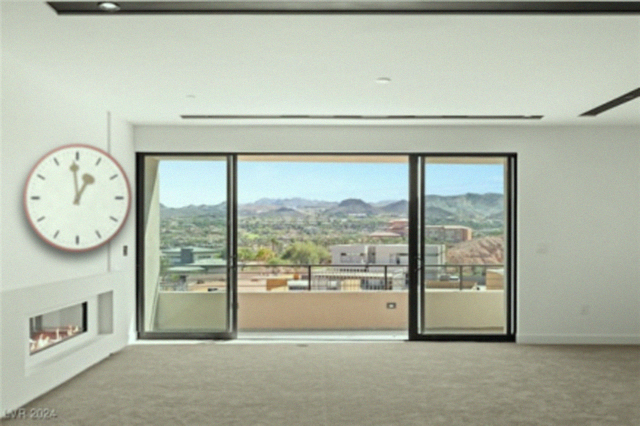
12:59
